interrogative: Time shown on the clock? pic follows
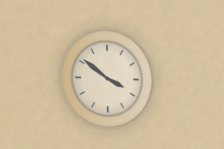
3:51
